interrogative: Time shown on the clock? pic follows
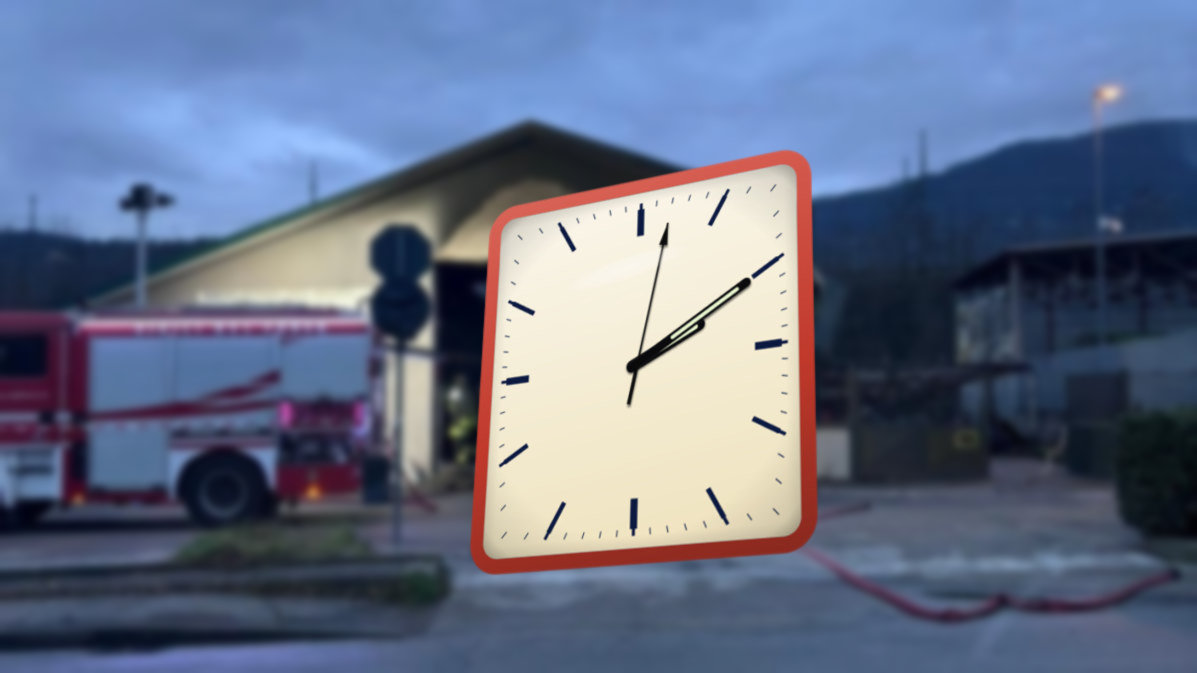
2:10:02
